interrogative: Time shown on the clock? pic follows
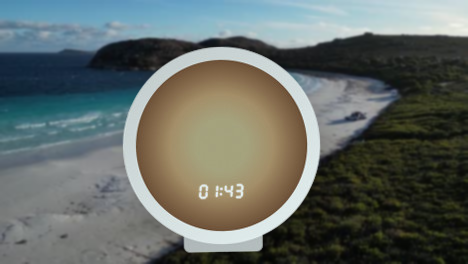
1:43
